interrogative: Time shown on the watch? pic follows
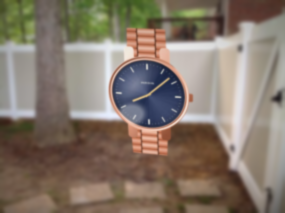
8:08
